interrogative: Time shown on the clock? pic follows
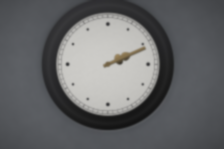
2:11
